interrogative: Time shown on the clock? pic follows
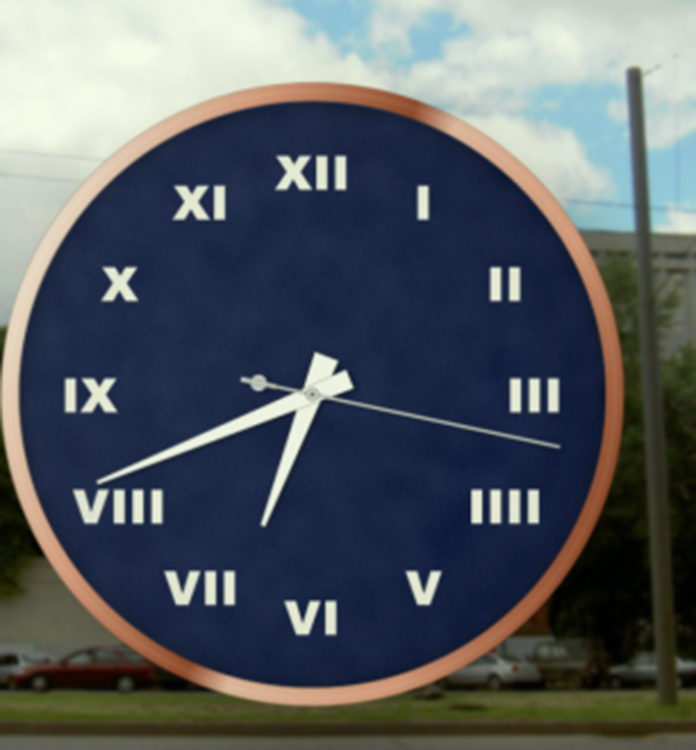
6:41:17
